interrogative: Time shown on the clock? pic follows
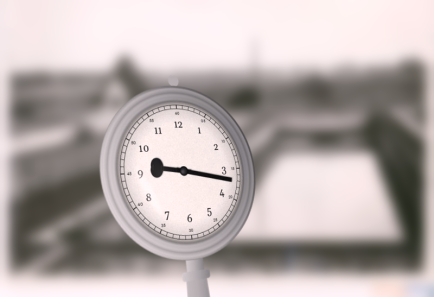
9:17
